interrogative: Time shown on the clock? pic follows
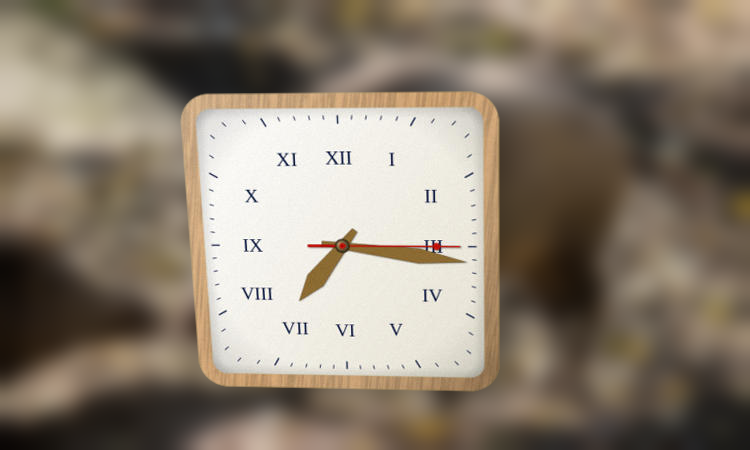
7:16:15
